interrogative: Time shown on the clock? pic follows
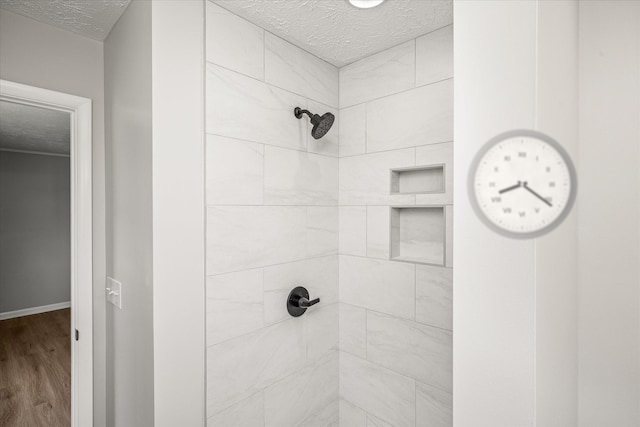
8:21
